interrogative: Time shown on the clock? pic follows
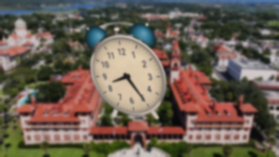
8:25
